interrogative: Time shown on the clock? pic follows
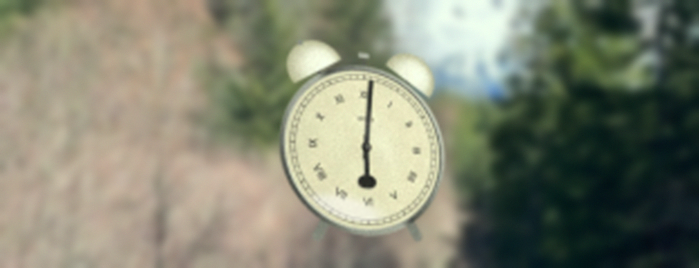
6:01
